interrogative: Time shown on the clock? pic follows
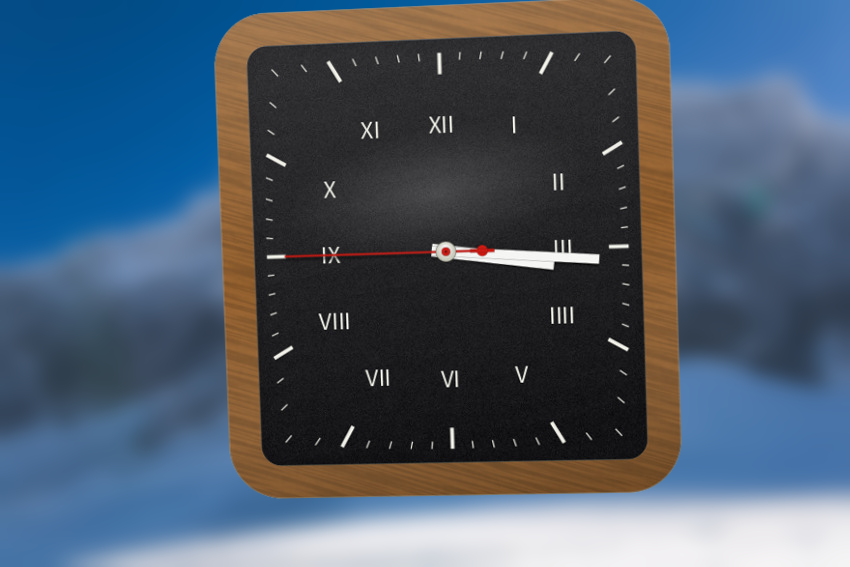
3:15:45
